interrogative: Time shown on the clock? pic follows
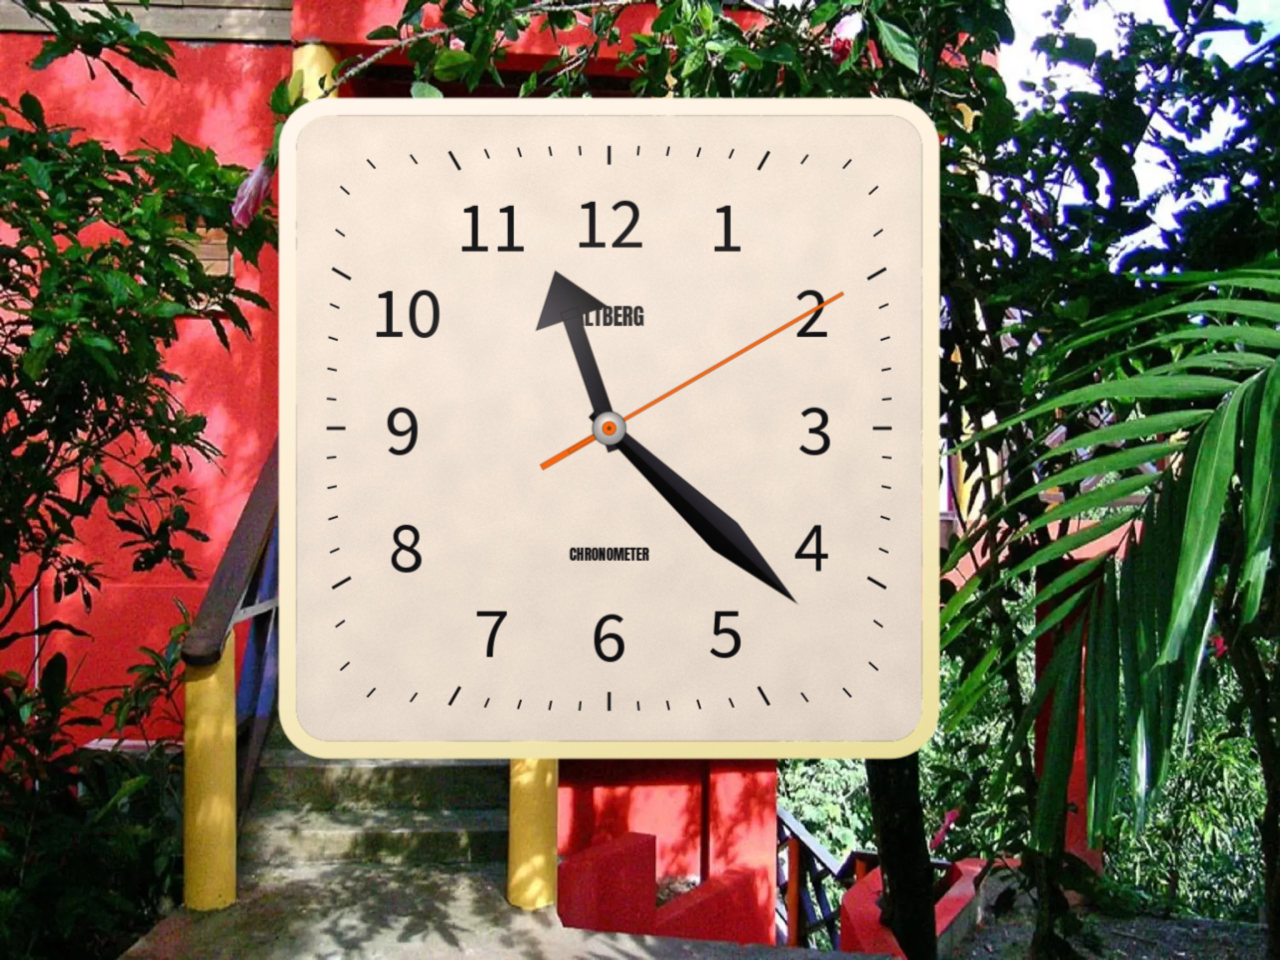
11:22:10
